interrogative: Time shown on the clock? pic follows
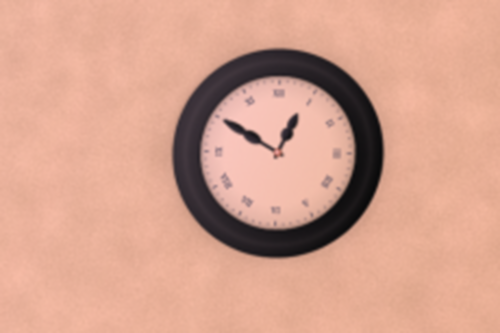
12:50
